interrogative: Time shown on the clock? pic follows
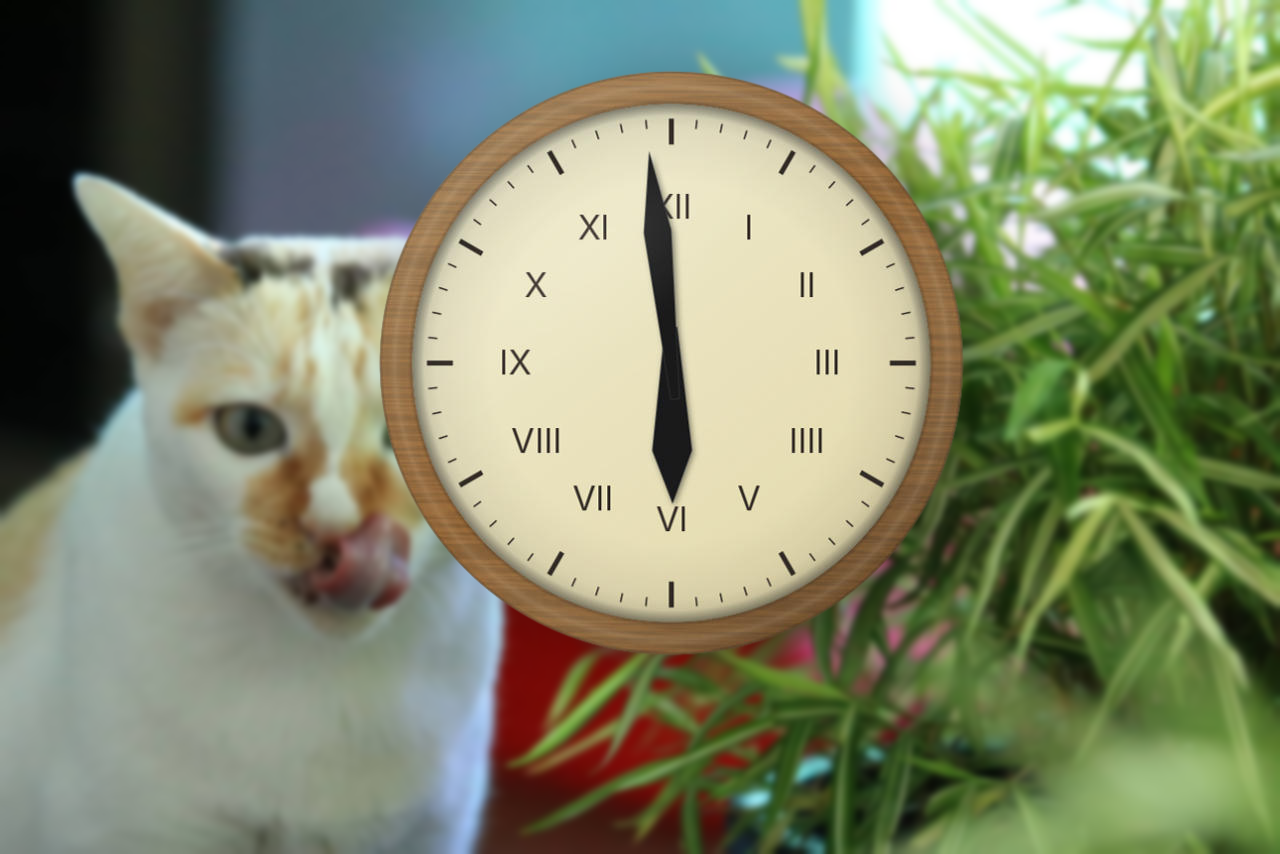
5:59
